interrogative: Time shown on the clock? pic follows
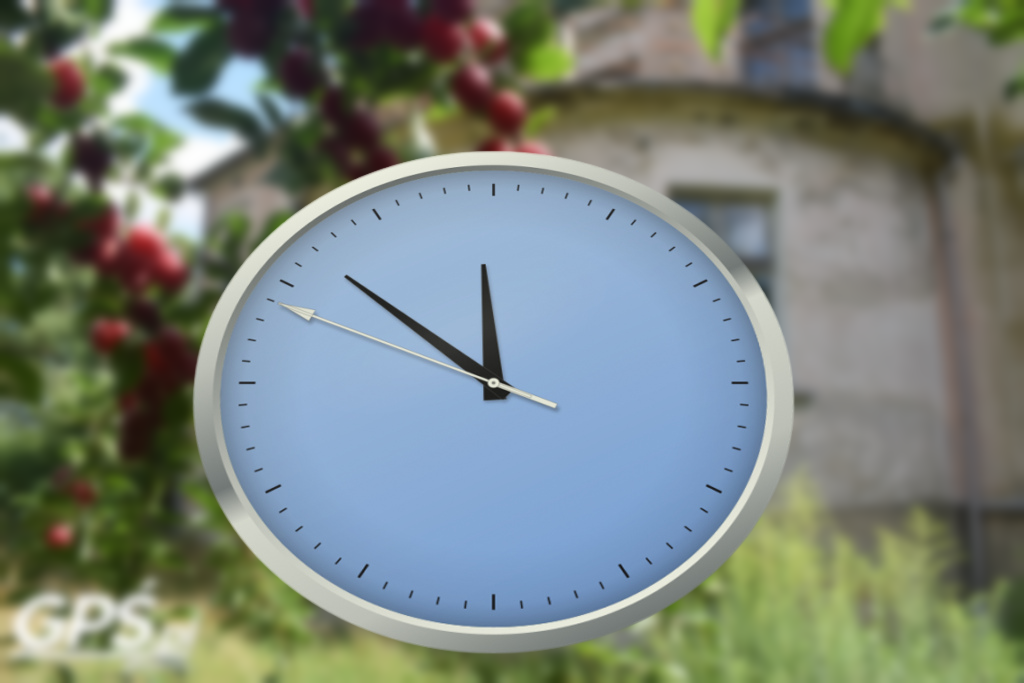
11:51:49
